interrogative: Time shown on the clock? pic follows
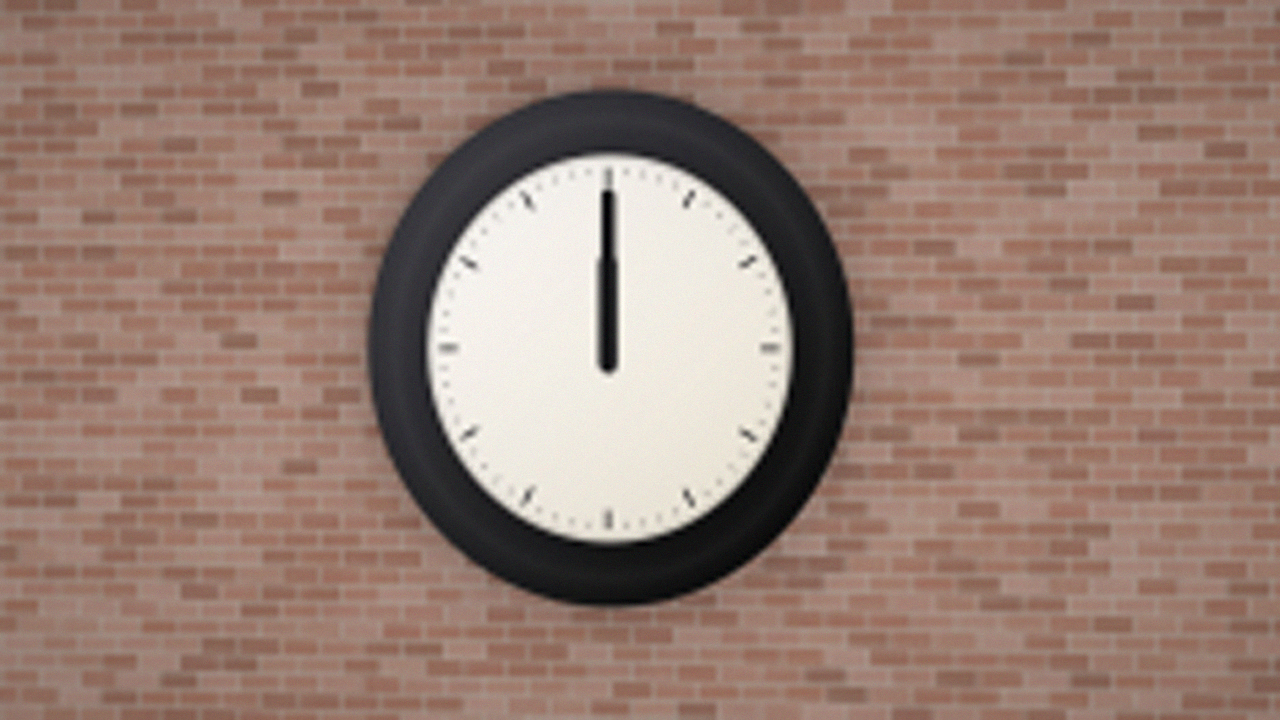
12:00
